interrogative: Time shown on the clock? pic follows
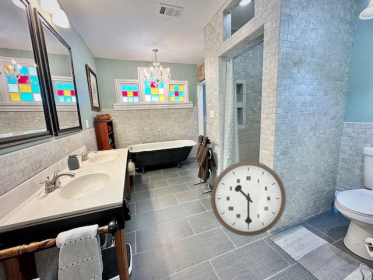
10:30
